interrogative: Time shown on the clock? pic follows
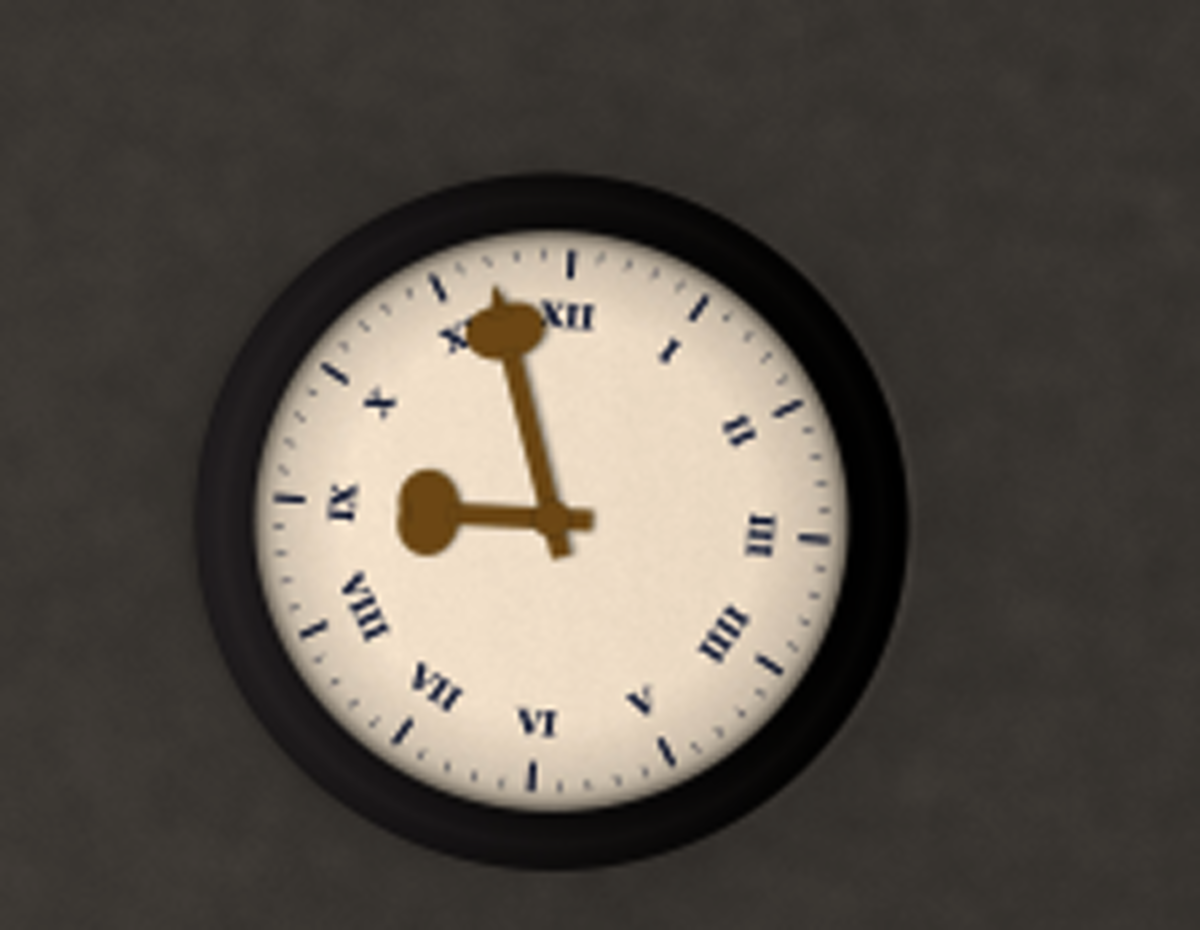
8:57
